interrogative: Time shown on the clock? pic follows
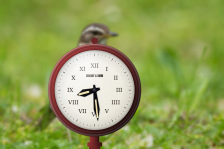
8:29
